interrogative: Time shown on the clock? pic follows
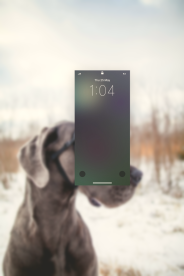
1:04
